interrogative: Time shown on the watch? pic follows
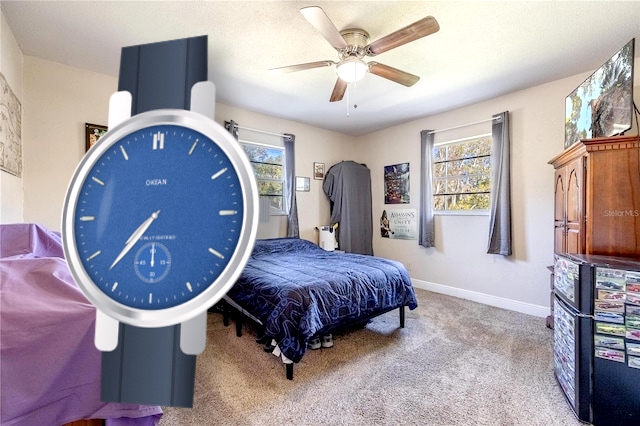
7:37
